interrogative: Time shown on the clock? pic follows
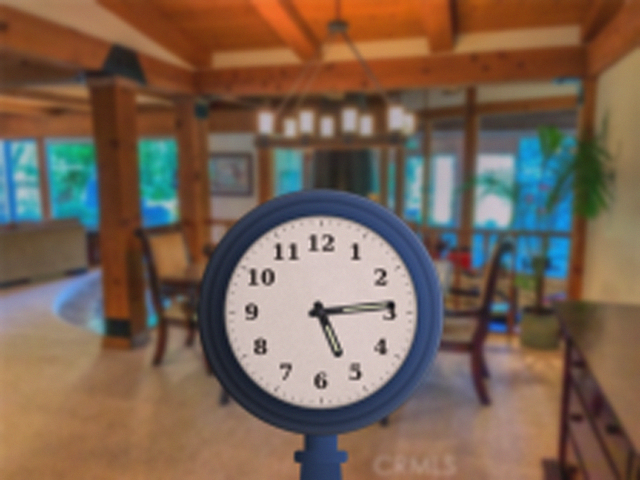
5:14
